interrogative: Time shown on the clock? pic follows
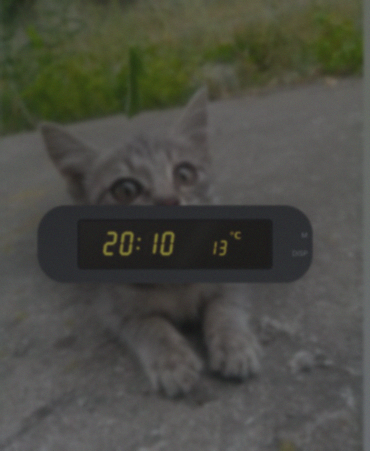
20:10
